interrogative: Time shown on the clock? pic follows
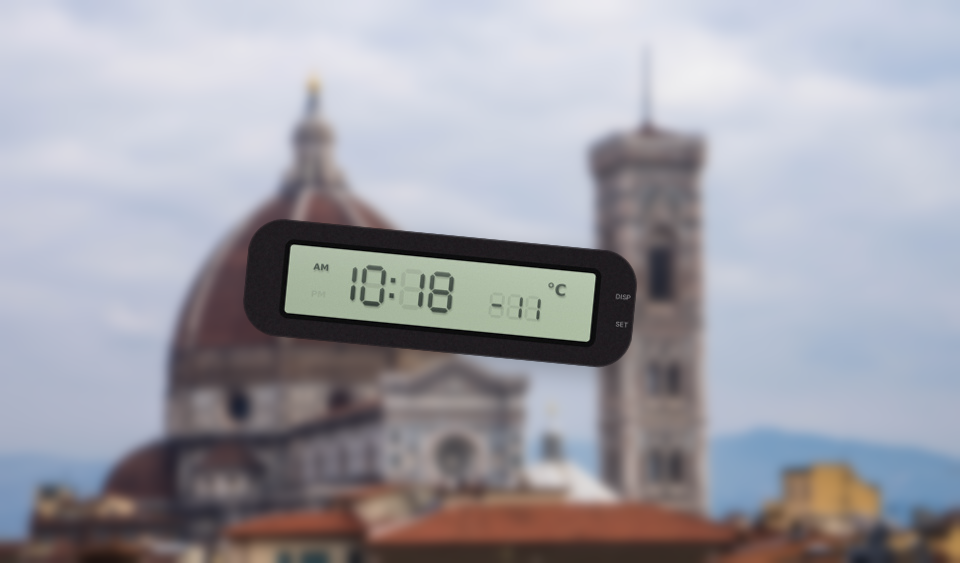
10:18
